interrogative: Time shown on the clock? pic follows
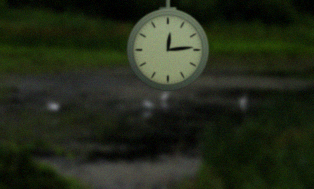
12:14
